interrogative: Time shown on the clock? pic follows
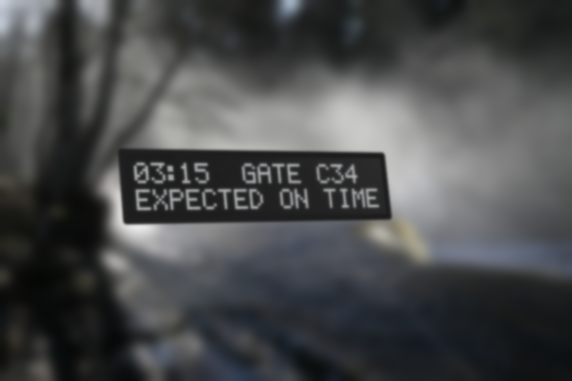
3:15
